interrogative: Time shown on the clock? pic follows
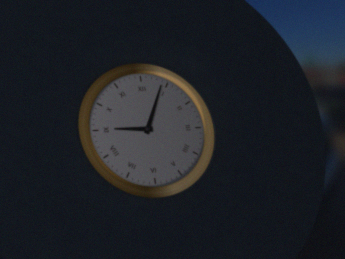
9:04
